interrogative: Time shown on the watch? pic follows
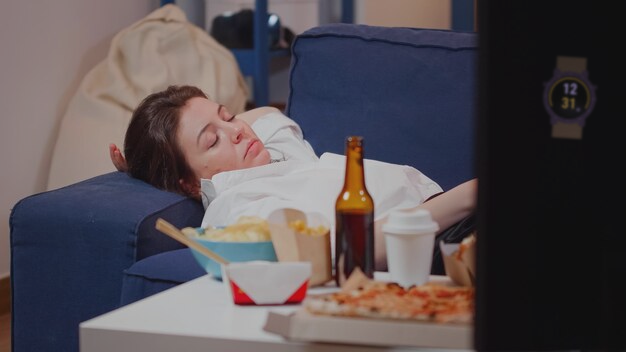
12:31
